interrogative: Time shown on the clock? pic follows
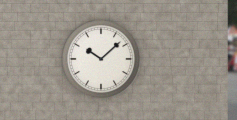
10:08
